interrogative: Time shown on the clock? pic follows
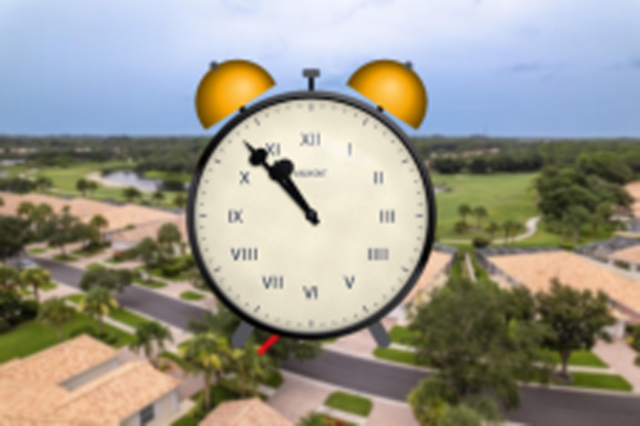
10:53
